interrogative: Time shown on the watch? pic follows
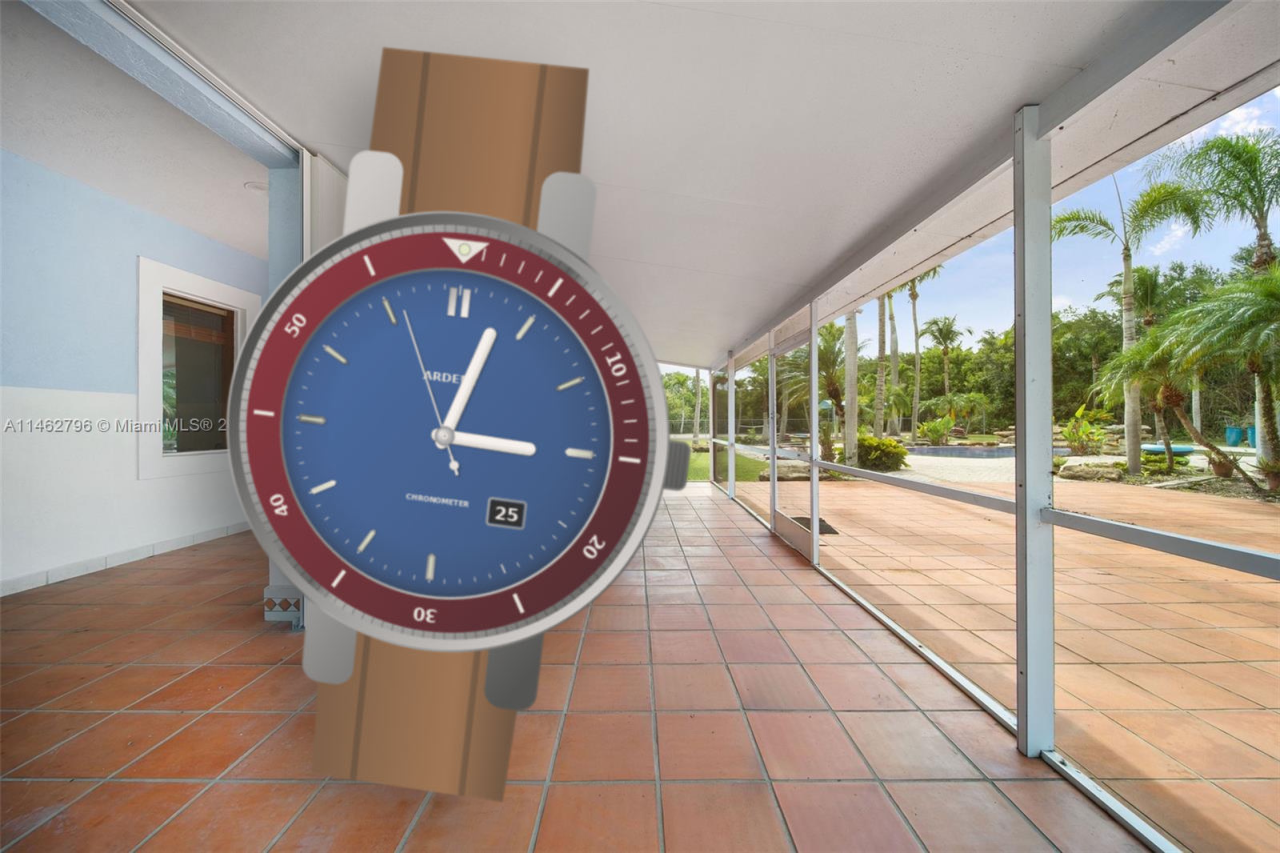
3:02:56
